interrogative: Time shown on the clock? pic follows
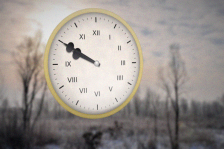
9:50
